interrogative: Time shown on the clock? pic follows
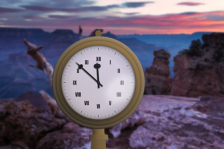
11:52
